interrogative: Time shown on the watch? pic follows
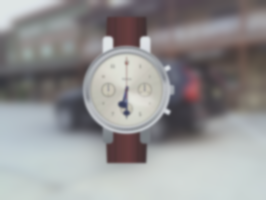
6:30
